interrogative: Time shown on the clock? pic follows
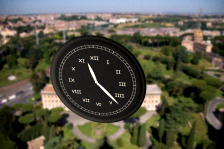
11:23
